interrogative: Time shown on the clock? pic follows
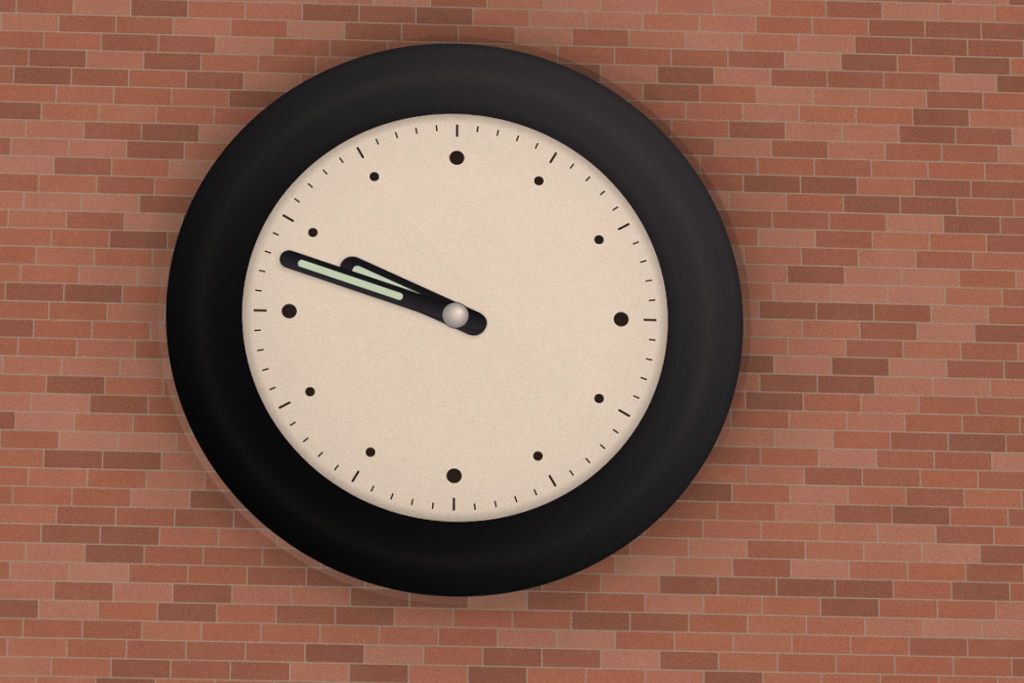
9:48
